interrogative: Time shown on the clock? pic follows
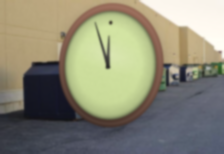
11:56
